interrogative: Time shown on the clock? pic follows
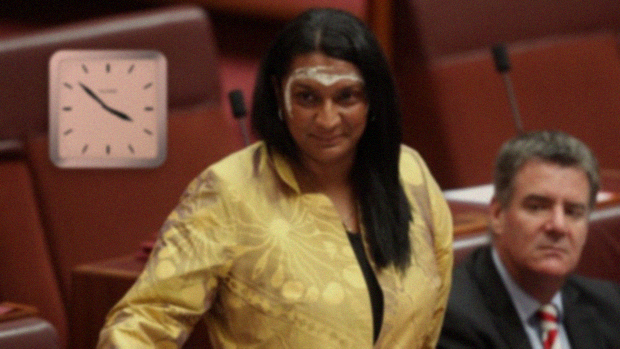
3:52
